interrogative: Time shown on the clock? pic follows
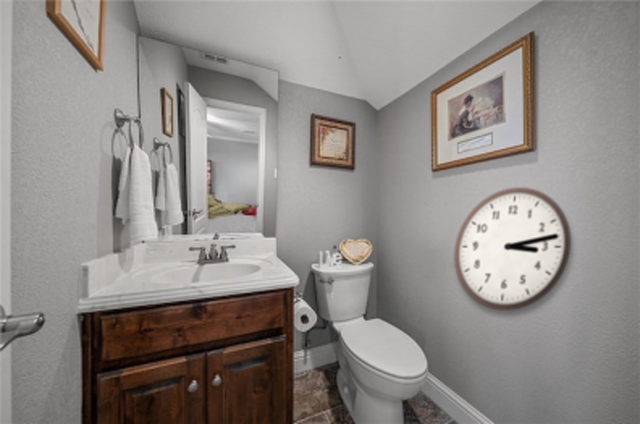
3:13
